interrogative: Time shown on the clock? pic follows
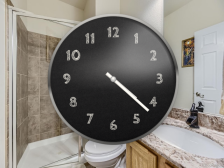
4:22
